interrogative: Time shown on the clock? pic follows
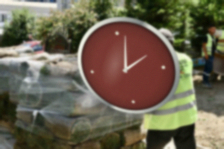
2:02
